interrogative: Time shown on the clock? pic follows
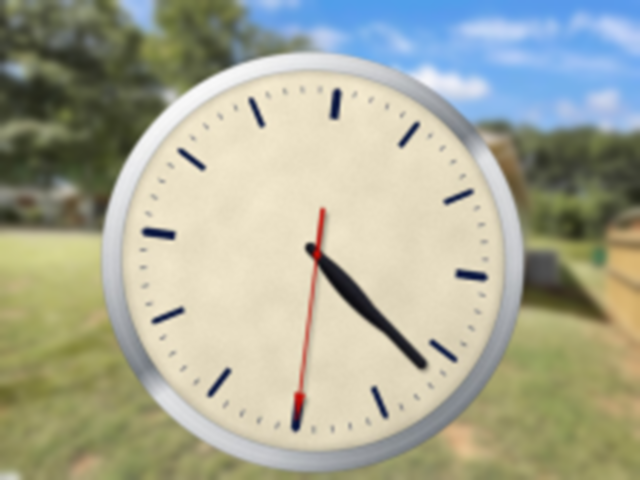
4:21:30
